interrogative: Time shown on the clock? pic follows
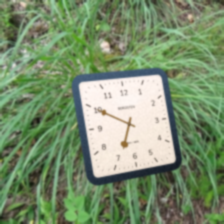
6:50
